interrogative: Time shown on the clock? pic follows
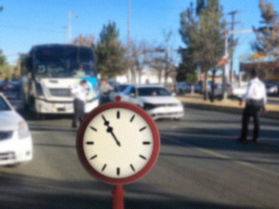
10:55
